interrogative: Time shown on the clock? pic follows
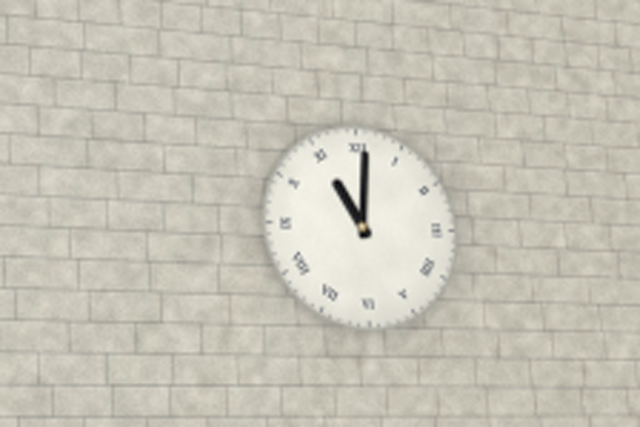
11:01
